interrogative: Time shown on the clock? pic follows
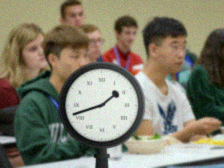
1:42
